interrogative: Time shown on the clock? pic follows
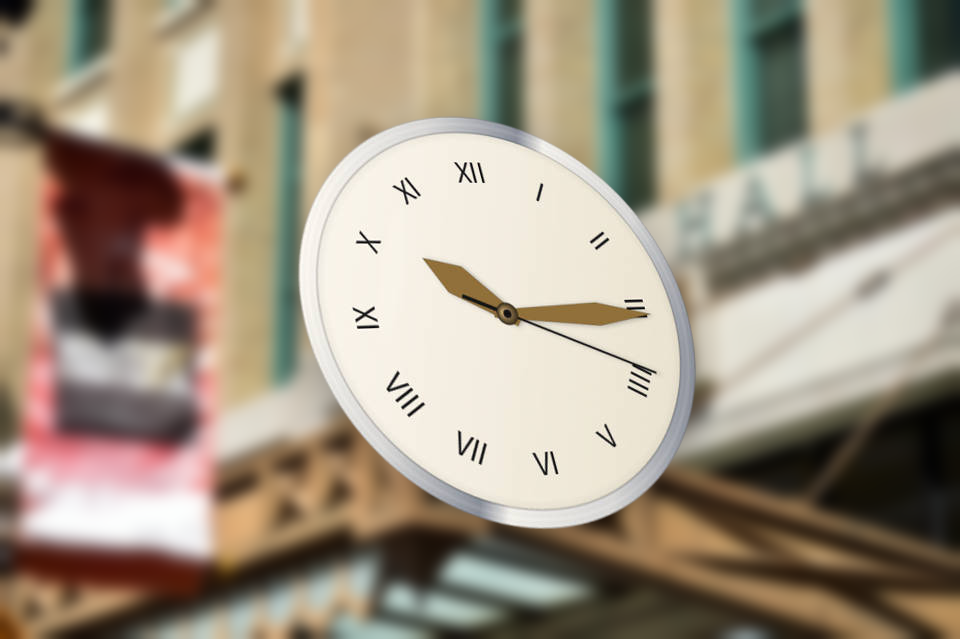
10:15:19
